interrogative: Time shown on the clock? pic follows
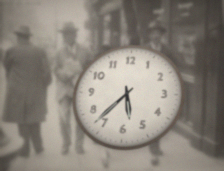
5:37
